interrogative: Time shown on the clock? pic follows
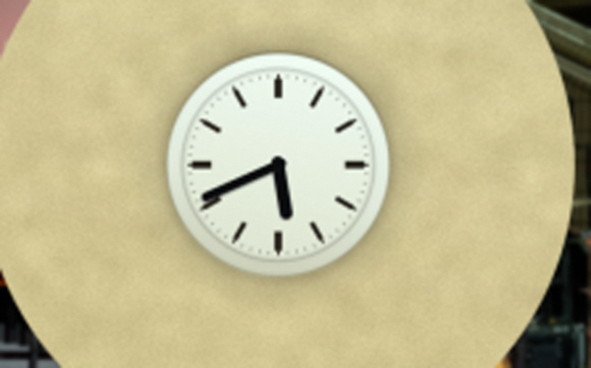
5:41
